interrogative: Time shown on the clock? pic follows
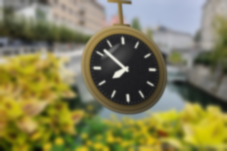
7:52
